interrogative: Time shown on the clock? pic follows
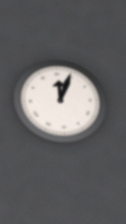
12:04
